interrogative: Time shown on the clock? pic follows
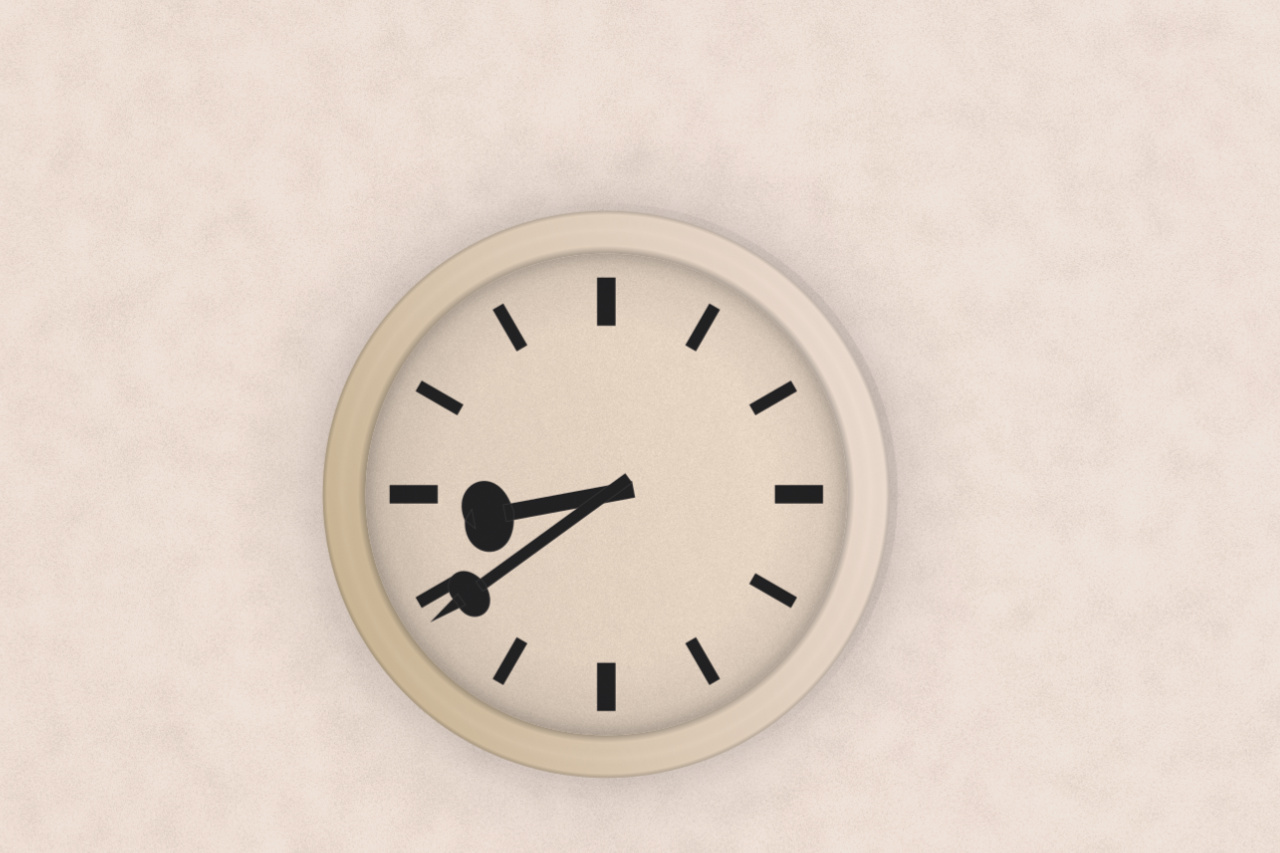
8:39
